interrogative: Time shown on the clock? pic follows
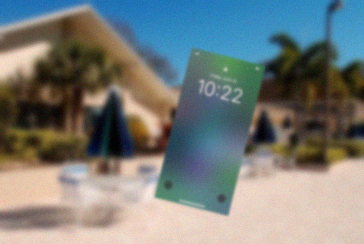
10:22
